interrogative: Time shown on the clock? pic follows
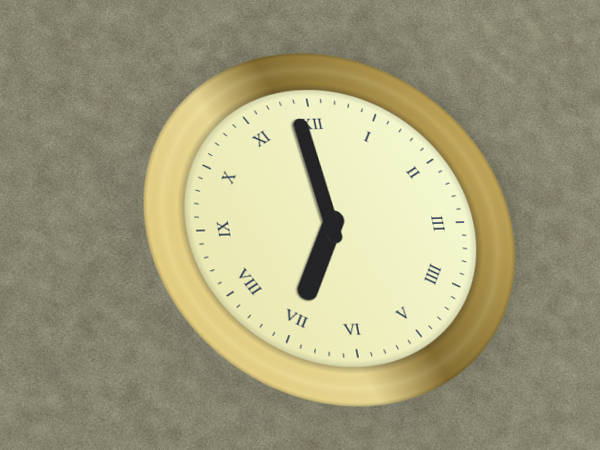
6:59
